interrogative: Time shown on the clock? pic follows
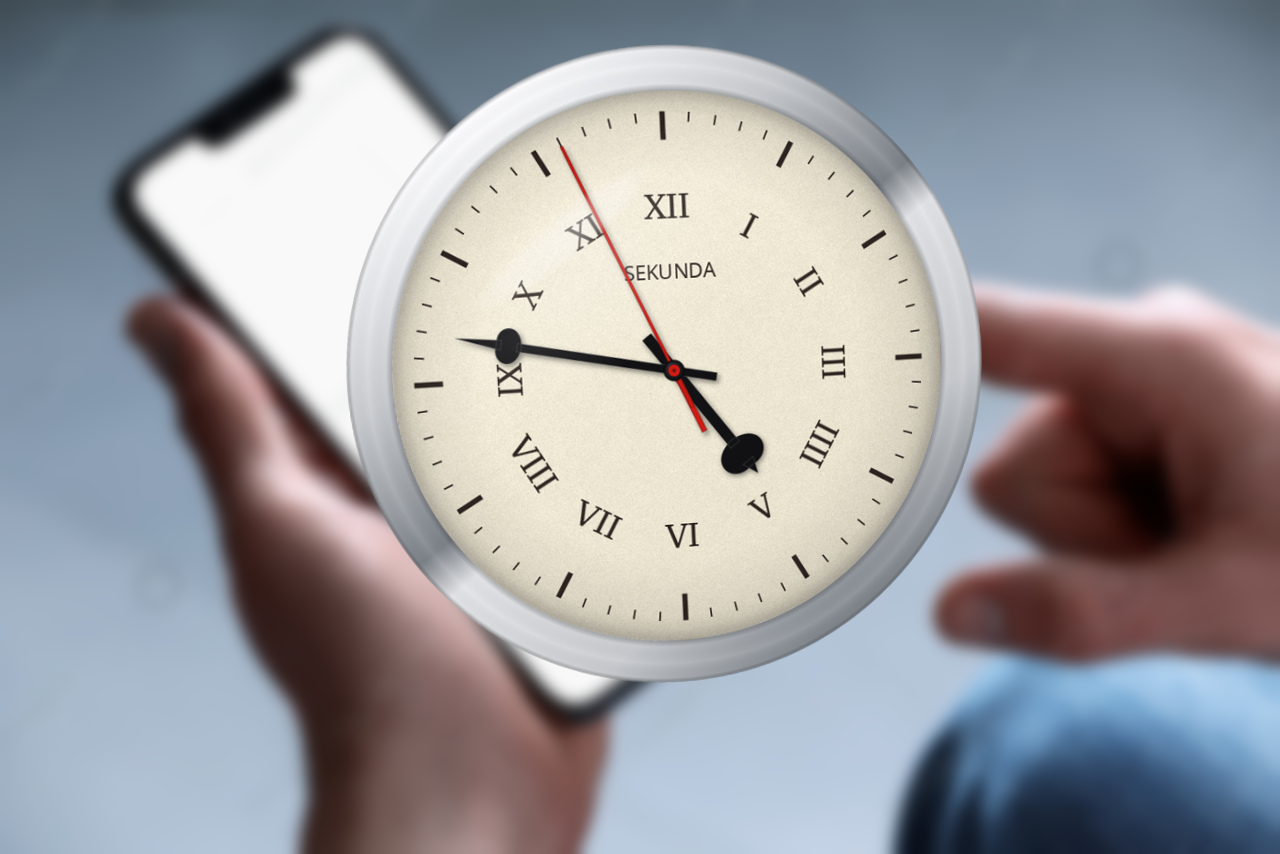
4:46:56
